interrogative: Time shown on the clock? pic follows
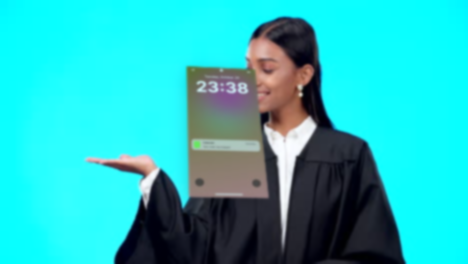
23:38
